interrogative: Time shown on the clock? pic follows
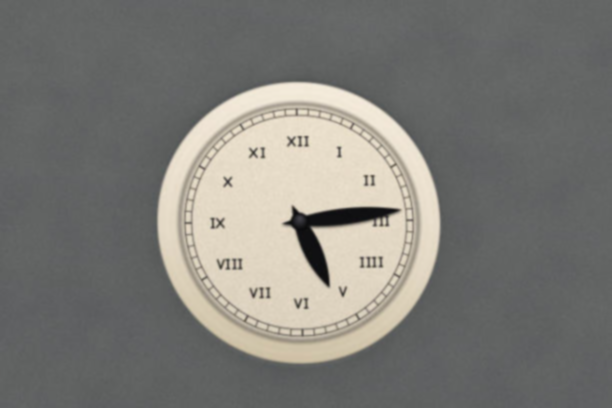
5:14
